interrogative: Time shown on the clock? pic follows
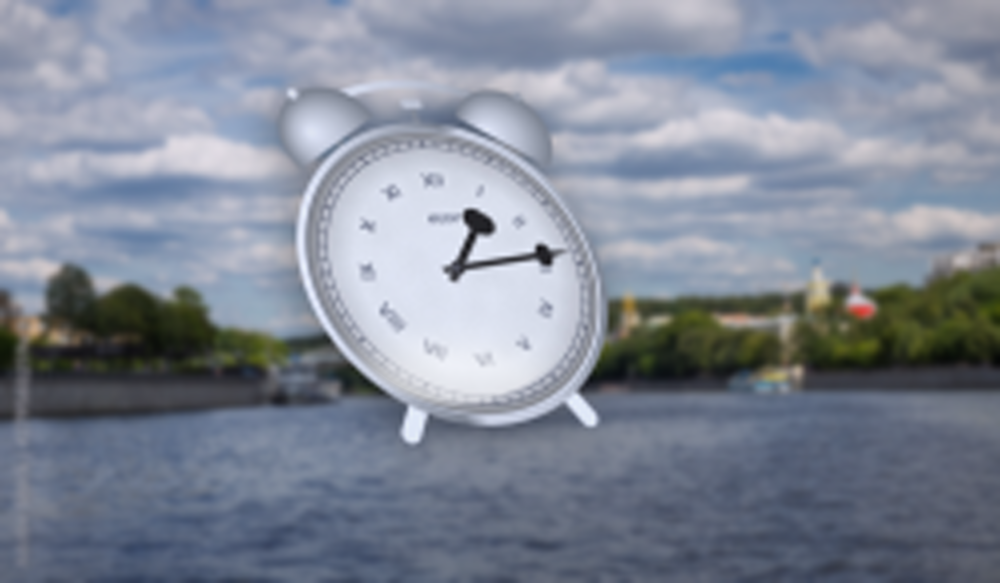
1:14
